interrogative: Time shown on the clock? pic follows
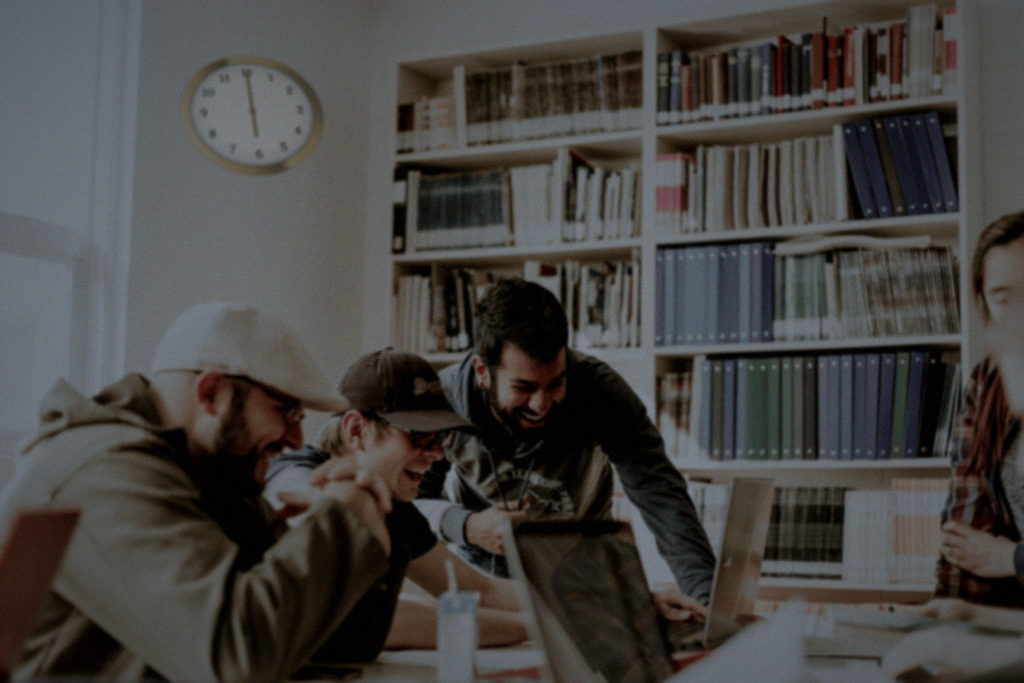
6:00
